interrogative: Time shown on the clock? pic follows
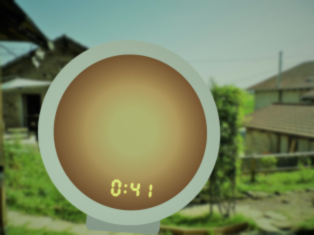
0:41
